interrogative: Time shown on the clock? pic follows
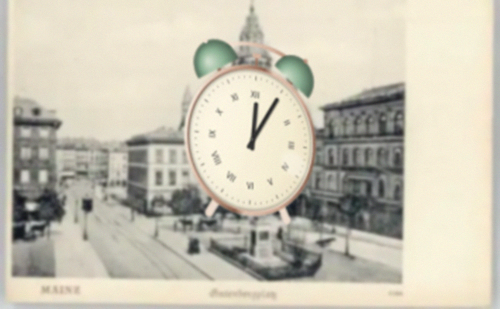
12:05
